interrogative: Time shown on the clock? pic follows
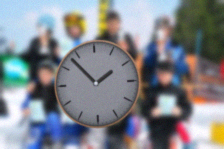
1:53
